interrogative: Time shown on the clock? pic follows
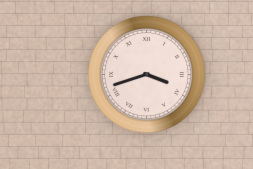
3:42
